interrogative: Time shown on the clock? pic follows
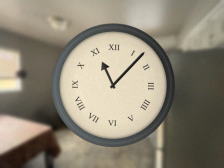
11:07
